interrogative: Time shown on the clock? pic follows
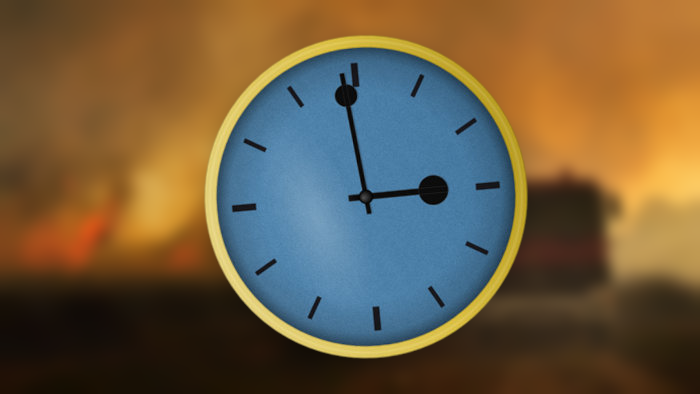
2:59
